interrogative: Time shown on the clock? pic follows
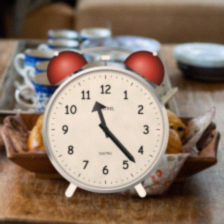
11:23
